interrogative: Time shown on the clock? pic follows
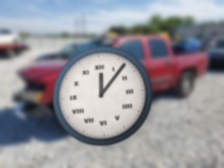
12:07
